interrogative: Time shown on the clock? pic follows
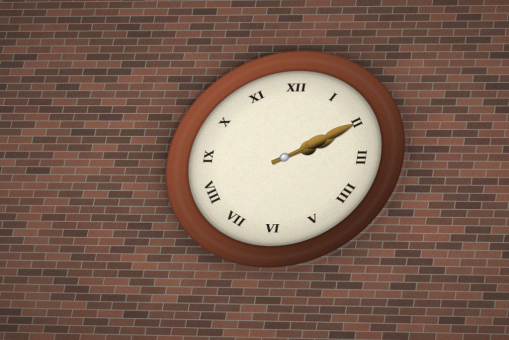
2:10
